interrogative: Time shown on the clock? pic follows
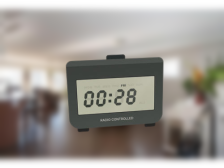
0:28
